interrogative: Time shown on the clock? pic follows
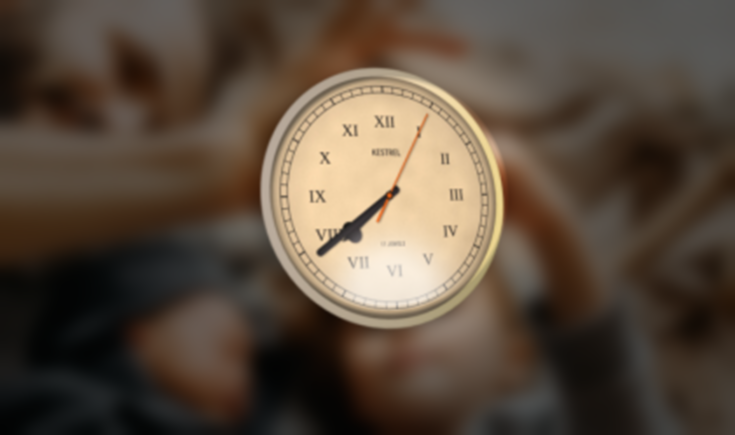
7:39:05
